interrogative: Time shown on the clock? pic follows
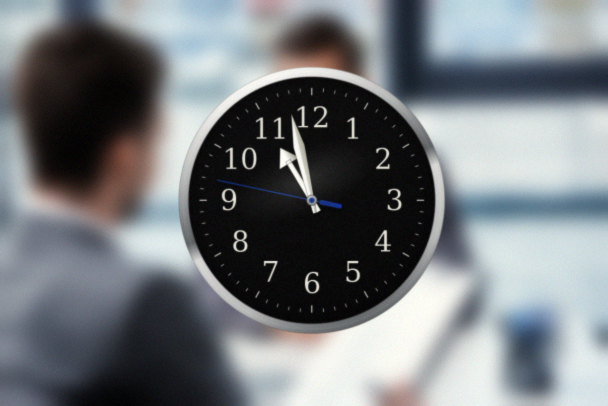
10:57:47
